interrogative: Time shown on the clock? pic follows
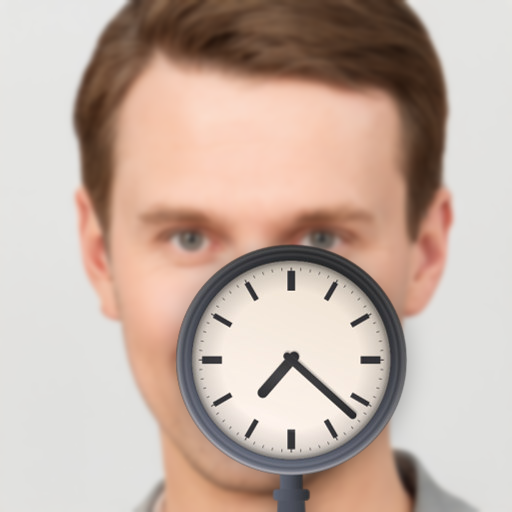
7:22
